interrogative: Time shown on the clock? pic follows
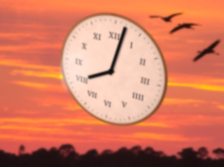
8:02
